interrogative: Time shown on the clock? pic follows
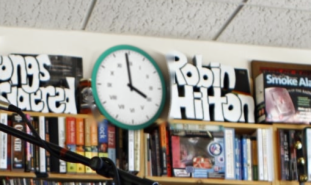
3:59
